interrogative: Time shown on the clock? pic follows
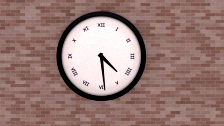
4:29
